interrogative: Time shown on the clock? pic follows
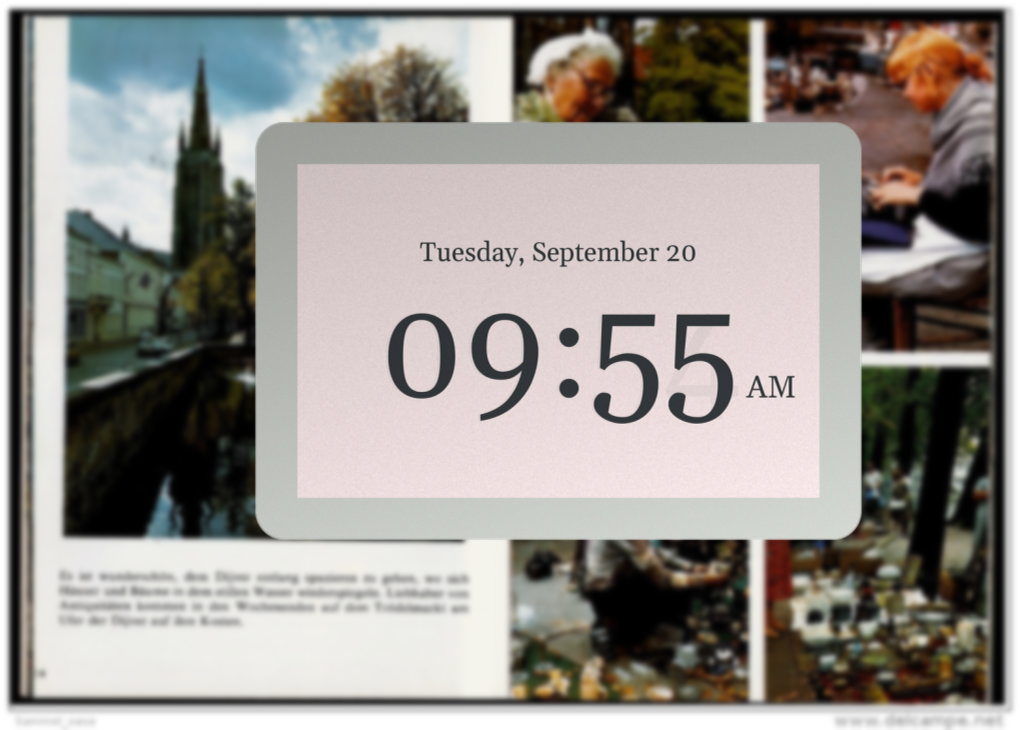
9:55
